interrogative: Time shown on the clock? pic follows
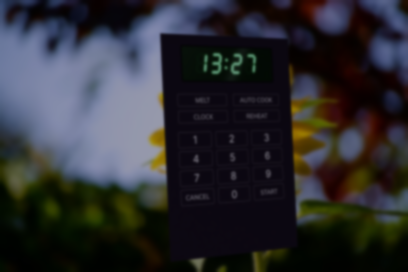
13:27
